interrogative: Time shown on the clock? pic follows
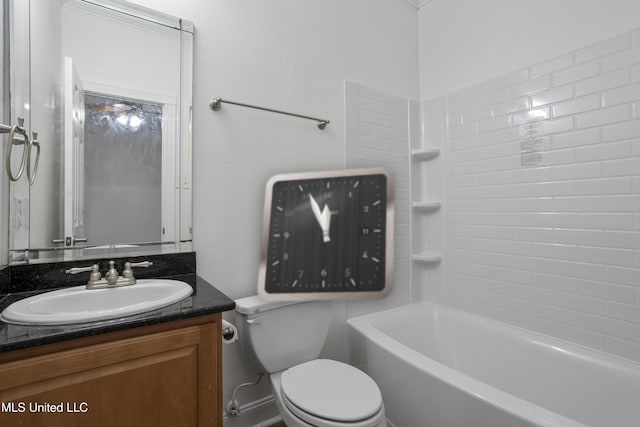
11:56
